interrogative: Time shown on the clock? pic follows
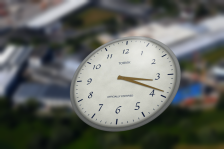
3:19
